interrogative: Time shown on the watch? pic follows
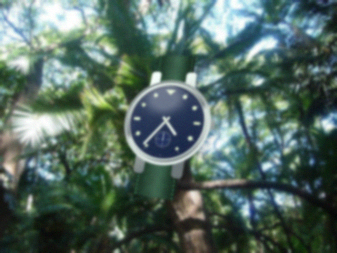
4:36
